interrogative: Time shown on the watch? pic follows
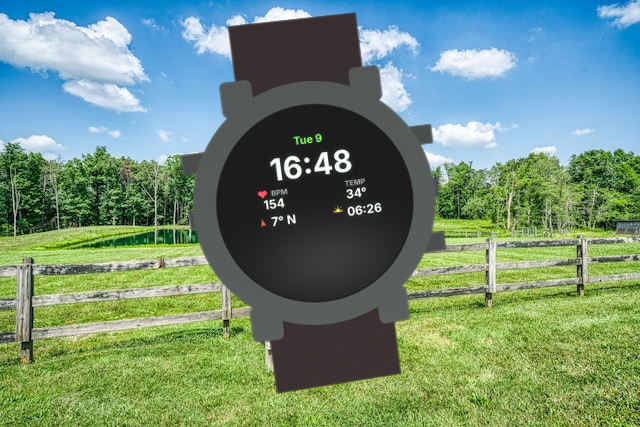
16:48
